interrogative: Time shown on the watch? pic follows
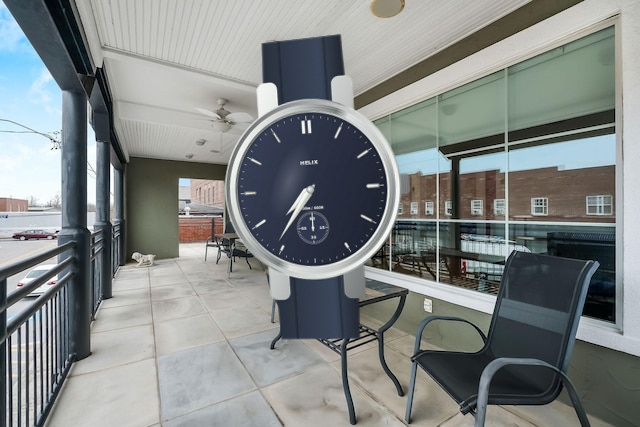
7:36
